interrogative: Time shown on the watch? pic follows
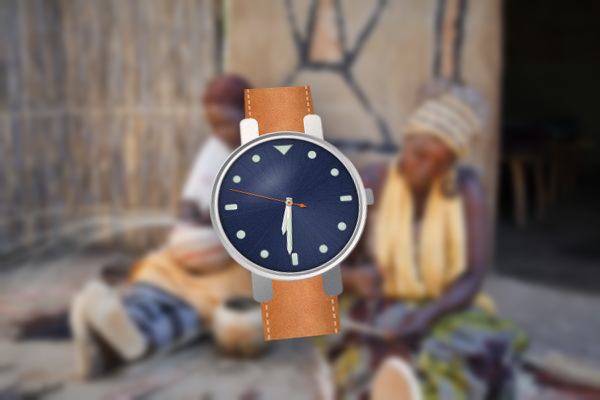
6:30:48
